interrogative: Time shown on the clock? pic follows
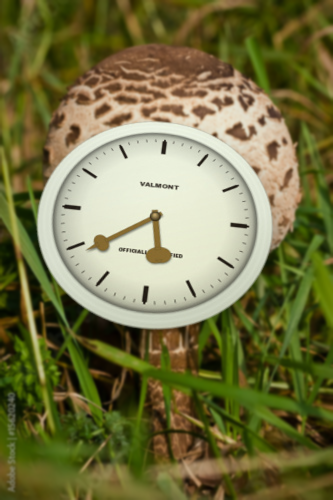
5:39
